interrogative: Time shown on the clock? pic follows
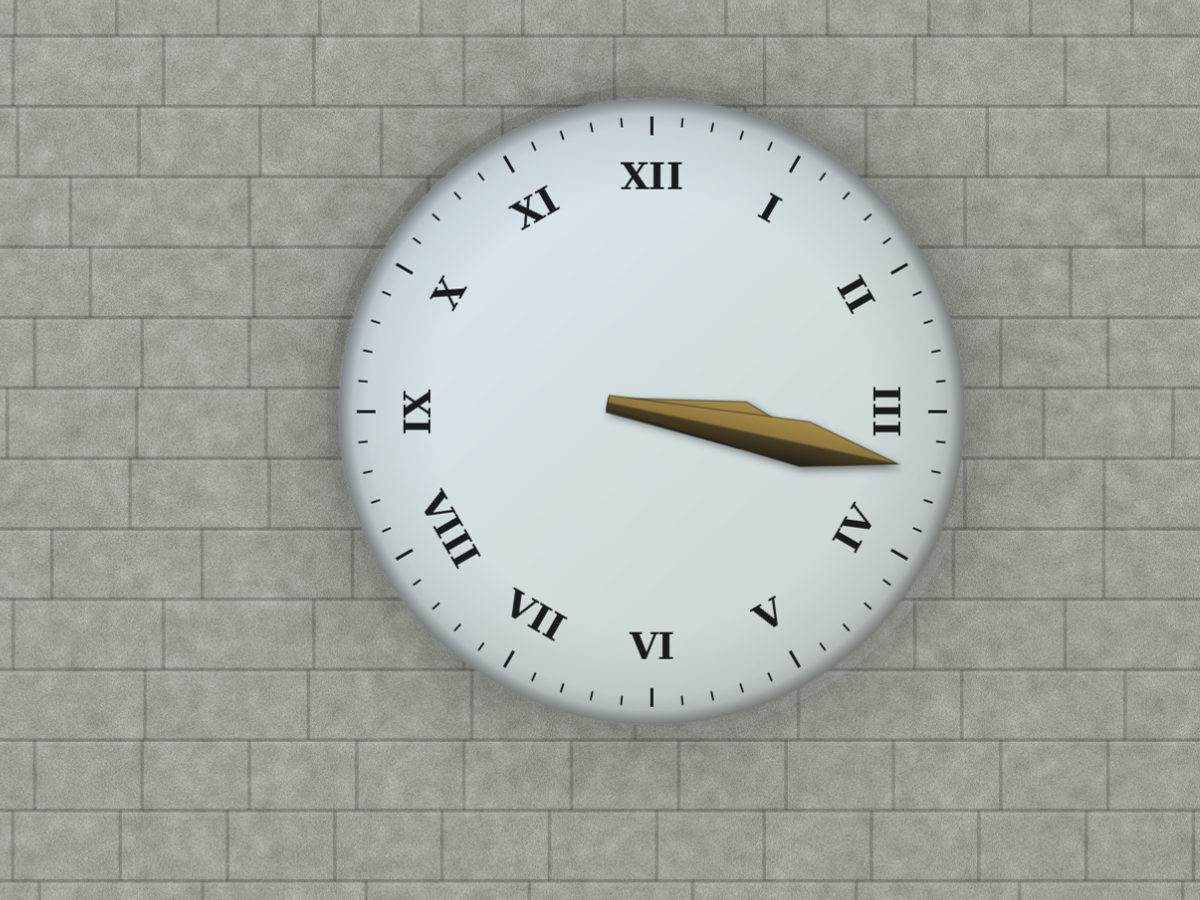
3:17
